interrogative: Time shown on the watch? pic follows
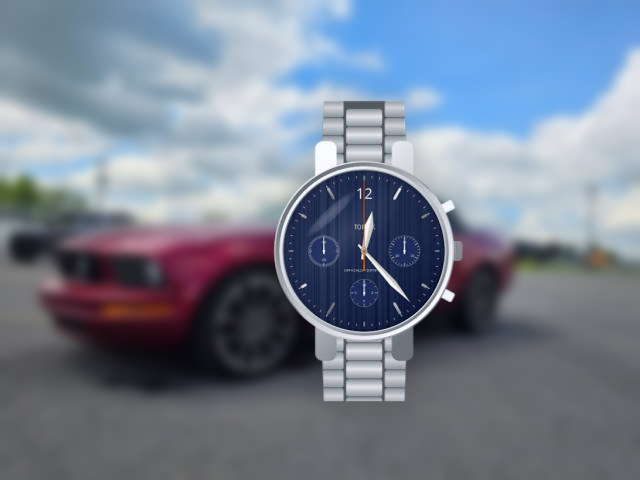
12:23
